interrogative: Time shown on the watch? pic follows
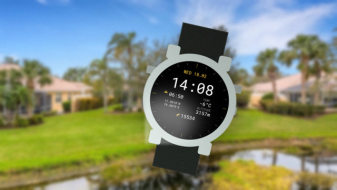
14:08
